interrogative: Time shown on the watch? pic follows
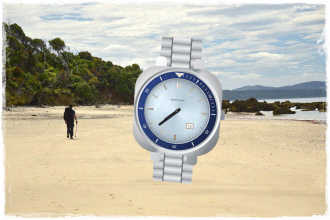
7:38
